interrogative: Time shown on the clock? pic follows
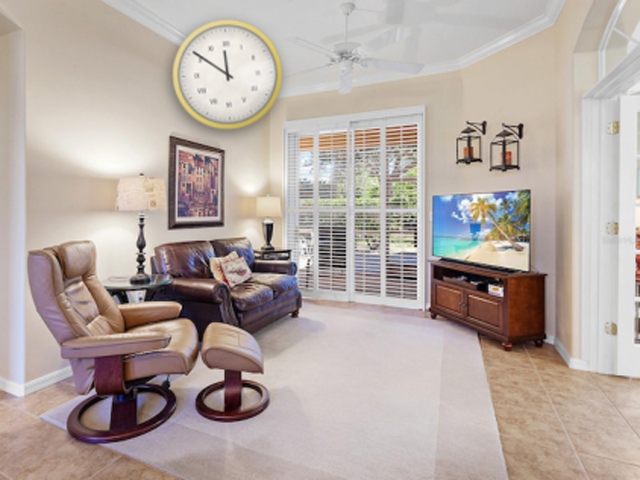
11:51
